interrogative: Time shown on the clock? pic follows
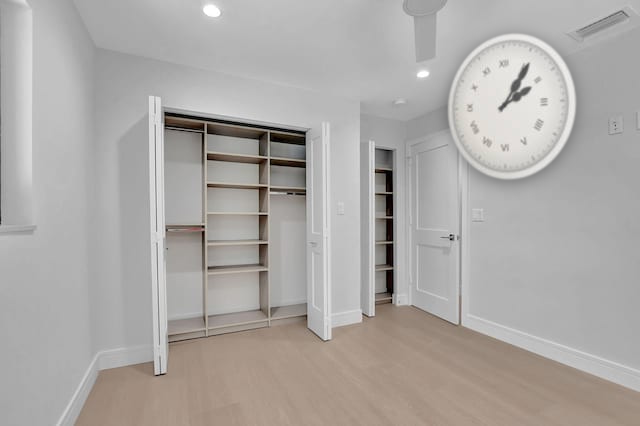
2:06
